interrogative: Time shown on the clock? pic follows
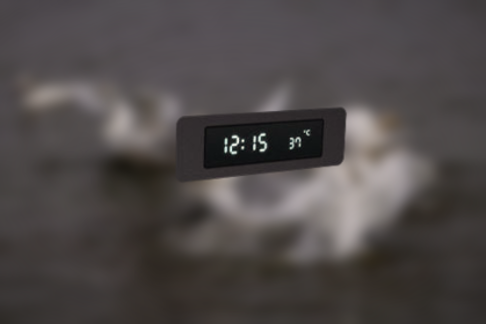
12:15
